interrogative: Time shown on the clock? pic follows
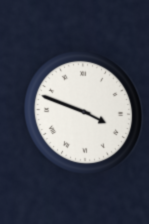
3:48
